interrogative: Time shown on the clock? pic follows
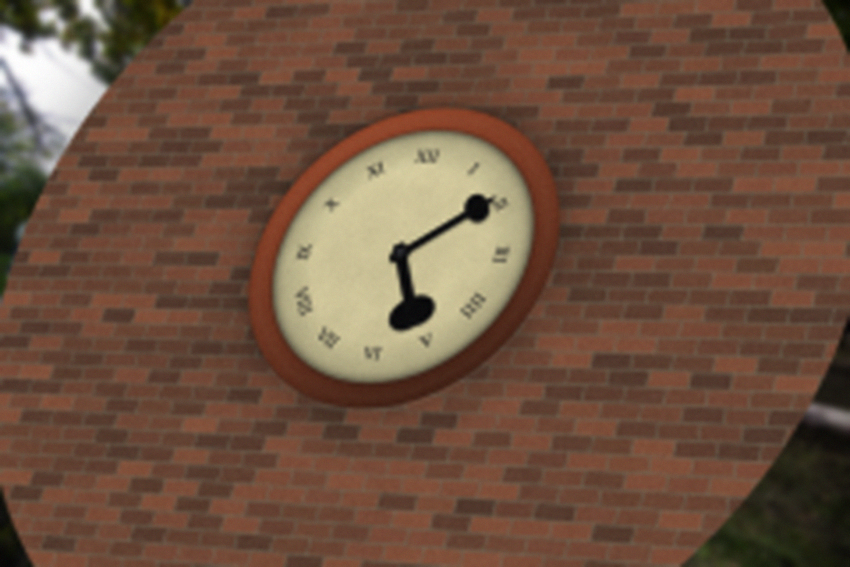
5:09
